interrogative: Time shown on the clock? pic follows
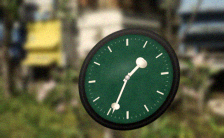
1:34
